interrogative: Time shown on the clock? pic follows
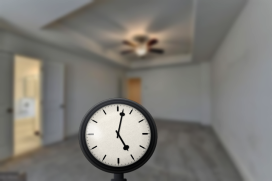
5:02
